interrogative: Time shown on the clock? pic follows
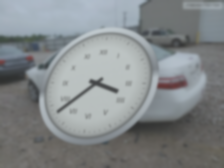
3:38
